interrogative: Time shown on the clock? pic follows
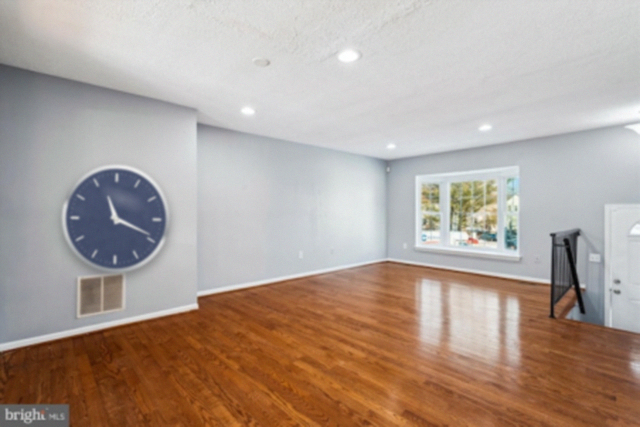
11:19
